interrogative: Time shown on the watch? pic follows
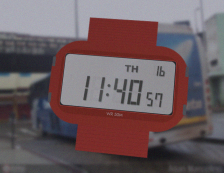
11:40:57
